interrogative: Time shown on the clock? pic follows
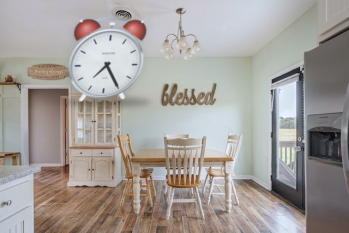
7:25
